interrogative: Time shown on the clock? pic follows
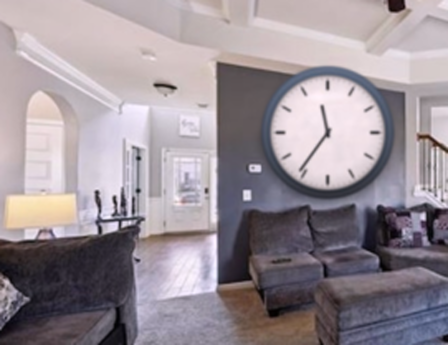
11:36
